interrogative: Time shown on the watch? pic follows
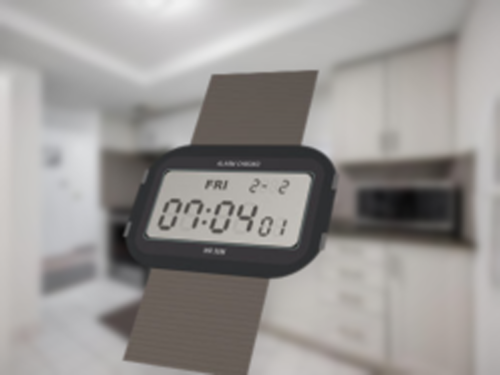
7:04:01
